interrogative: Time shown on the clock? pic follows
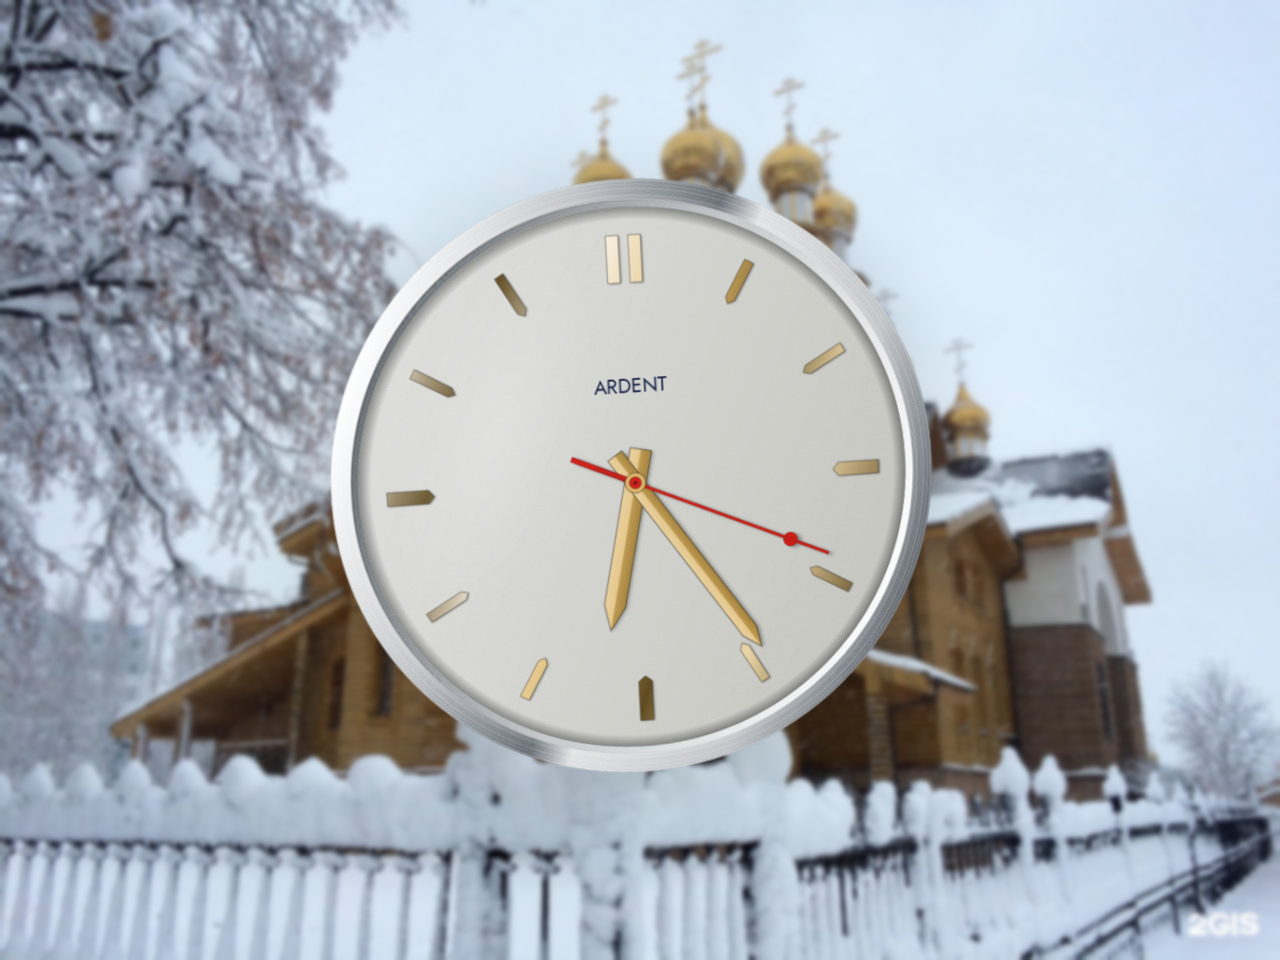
6:24:19
